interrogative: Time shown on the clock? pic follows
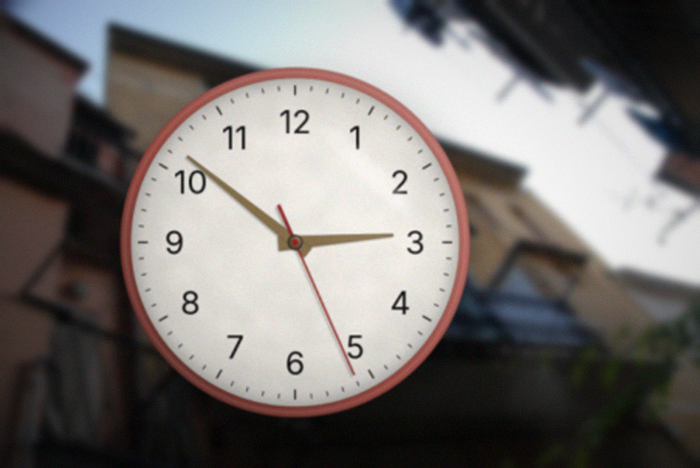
2:51:26
